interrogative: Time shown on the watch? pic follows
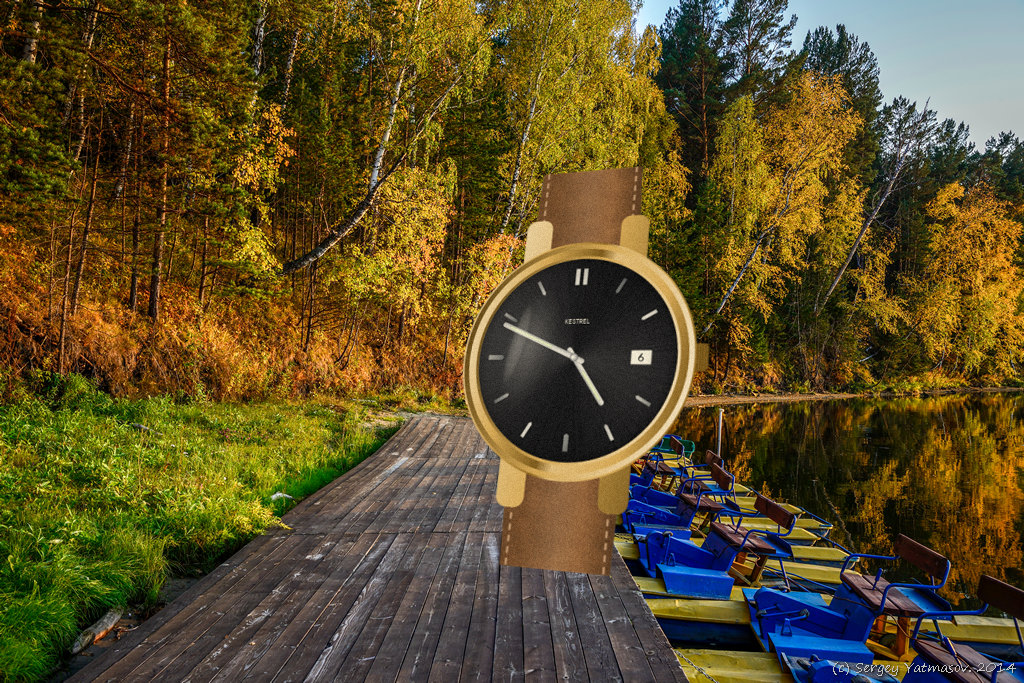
4:49
